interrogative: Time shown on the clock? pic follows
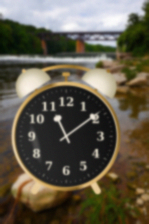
11:09
